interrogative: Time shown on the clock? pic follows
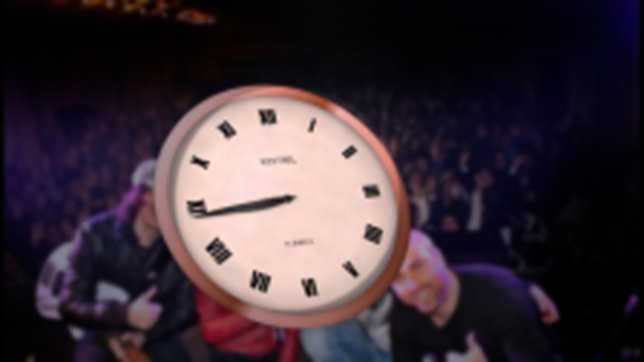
8:44
